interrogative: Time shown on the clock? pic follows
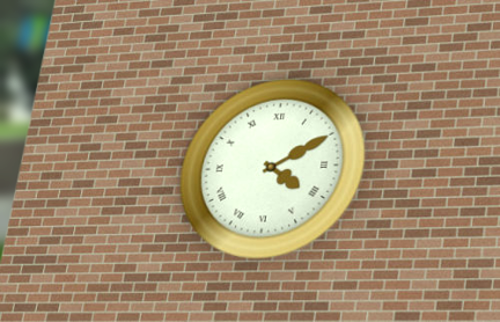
4:10
